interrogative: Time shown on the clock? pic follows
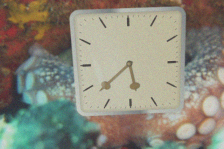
5:38
